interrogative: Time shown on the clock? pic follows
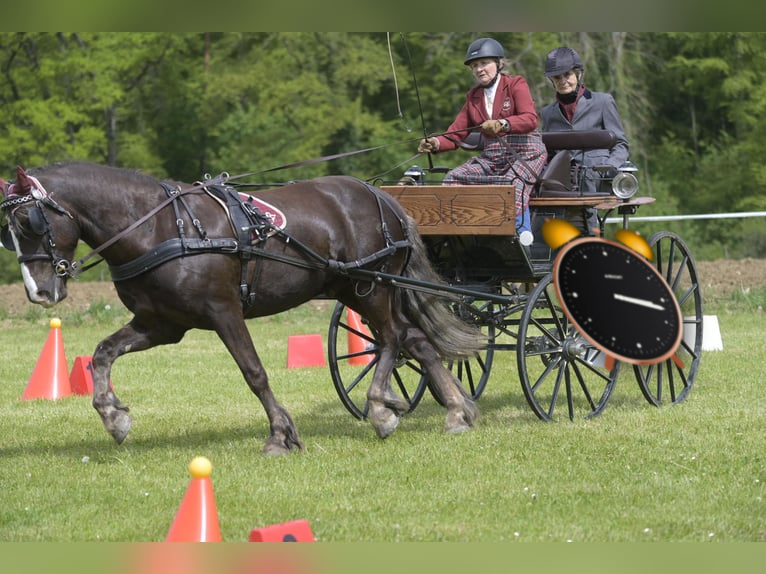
3:17
